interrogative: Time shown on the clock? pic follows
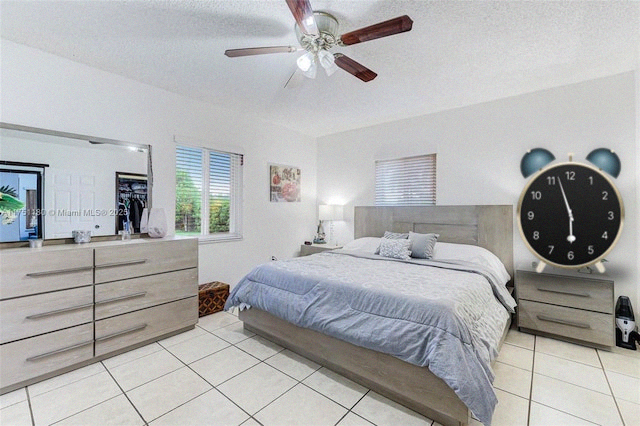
5:57
